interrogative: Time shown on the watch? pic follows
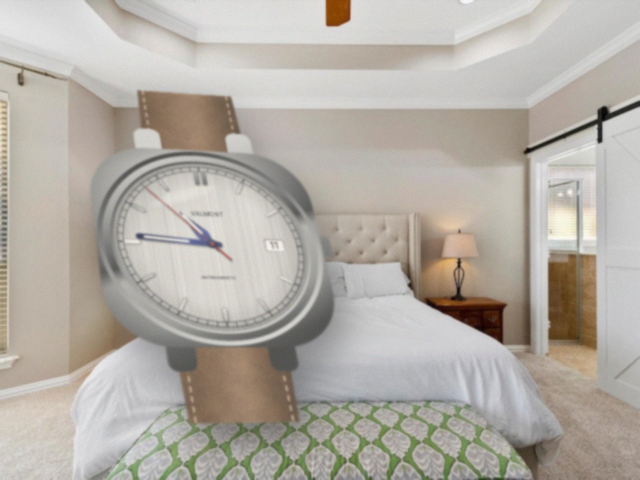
10:45:53
